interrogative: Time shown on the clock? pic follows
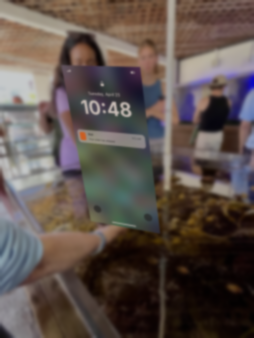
10:48
